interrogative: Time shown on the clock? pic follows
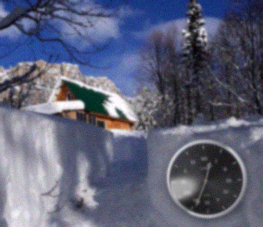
12:34
